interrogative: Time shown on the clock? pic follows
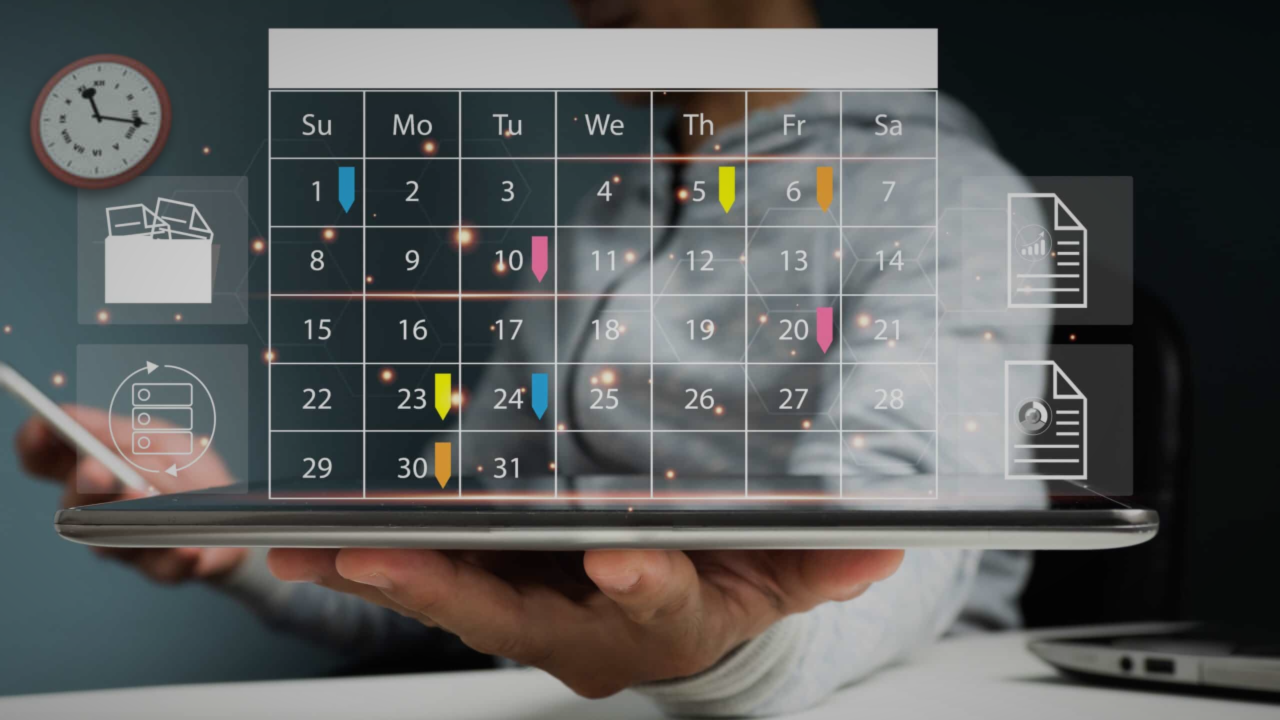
11:17
